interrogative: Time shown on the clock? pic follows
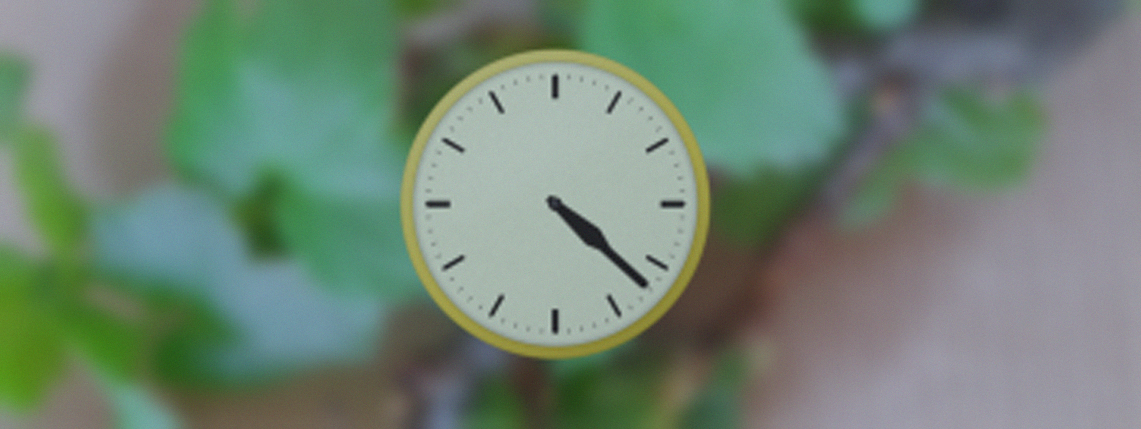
4:22
